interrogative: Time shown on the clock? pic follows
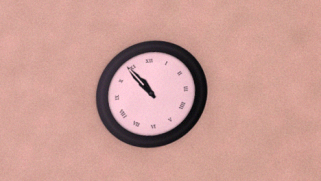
10:54
